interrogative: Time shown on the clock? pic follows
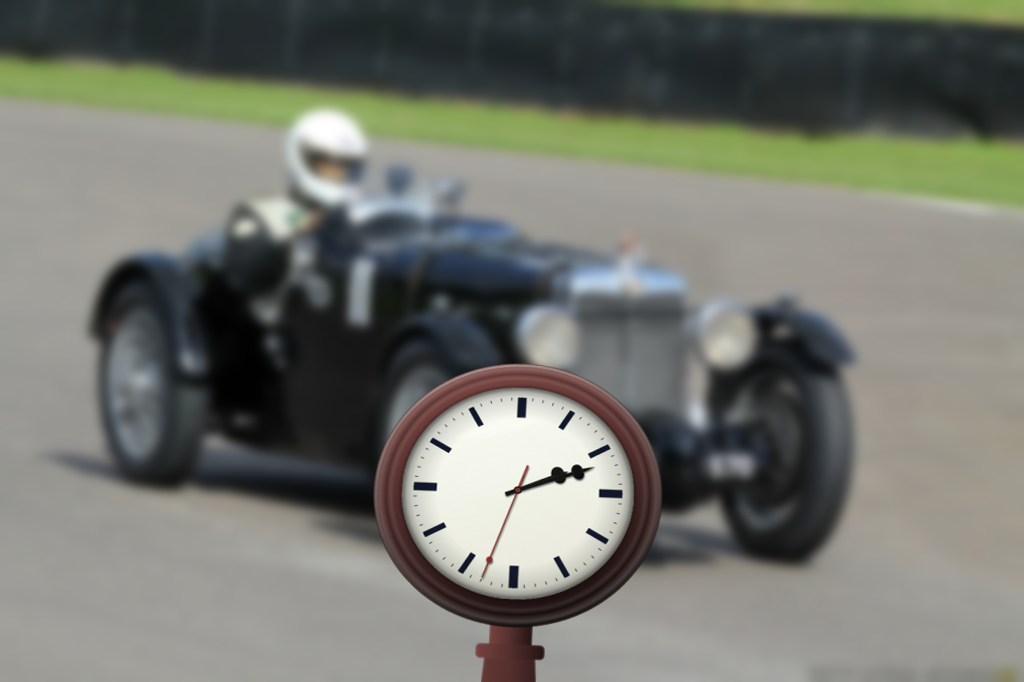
2:11:33
